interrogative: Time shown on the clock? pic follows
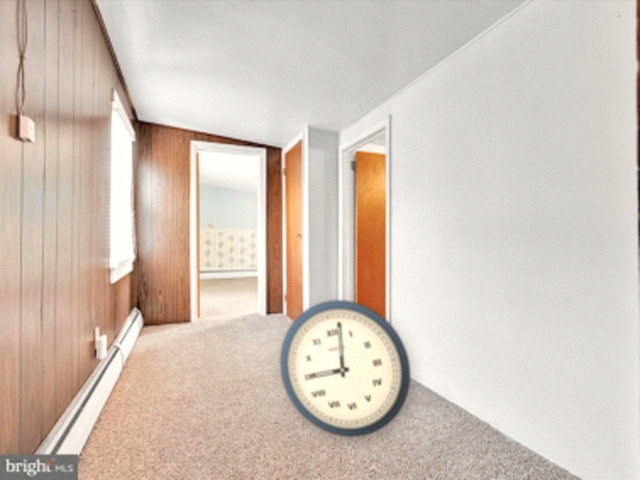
9:02
